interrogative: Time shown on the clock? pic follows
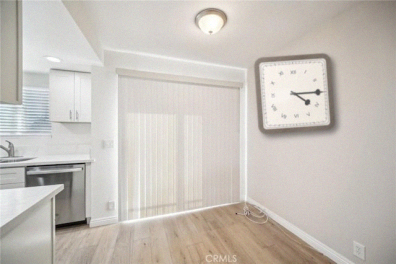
4:15
